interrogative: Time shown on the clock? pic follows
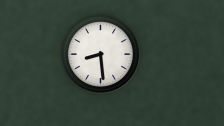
8:29
